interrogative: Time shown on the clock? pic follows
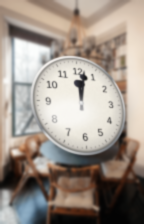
12:02
